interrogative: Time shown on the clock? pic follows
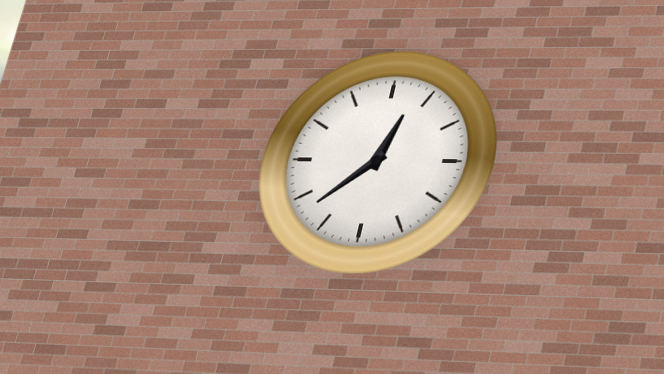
12:38
